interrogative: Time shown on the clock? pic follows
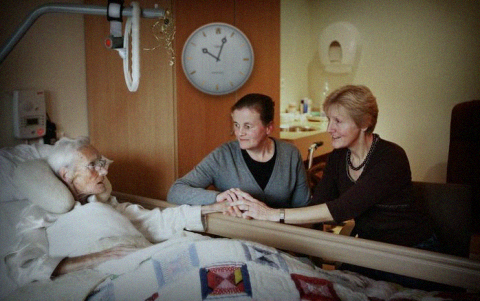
10:03
